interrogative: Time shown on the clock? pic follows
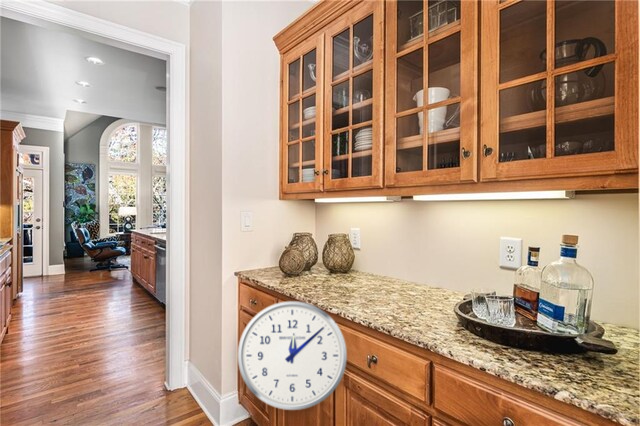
12:08
